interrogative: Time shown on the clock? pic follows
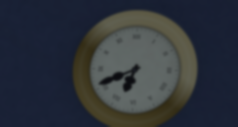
6:41
